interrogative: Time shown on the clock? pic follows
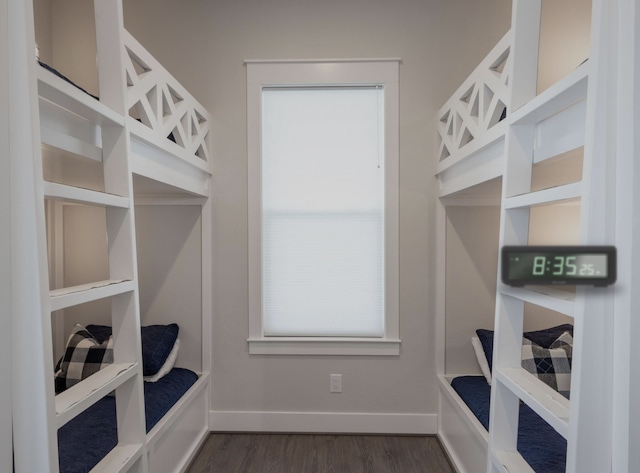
8:35
